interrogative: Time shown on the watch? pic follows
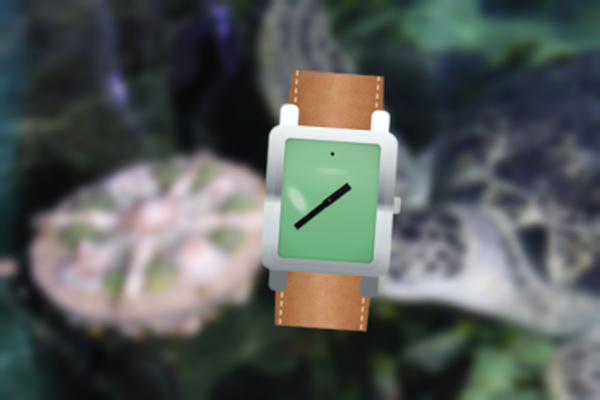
1:38
